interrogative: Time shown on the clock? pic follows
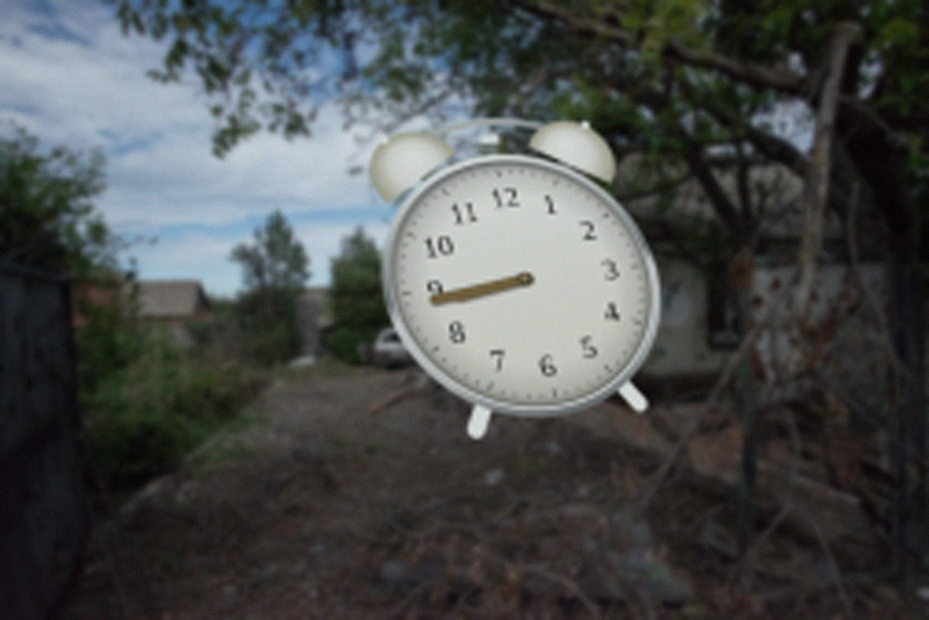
8:44
